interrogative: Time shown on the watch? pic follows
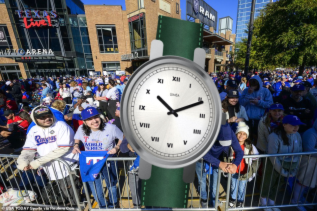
10:11
